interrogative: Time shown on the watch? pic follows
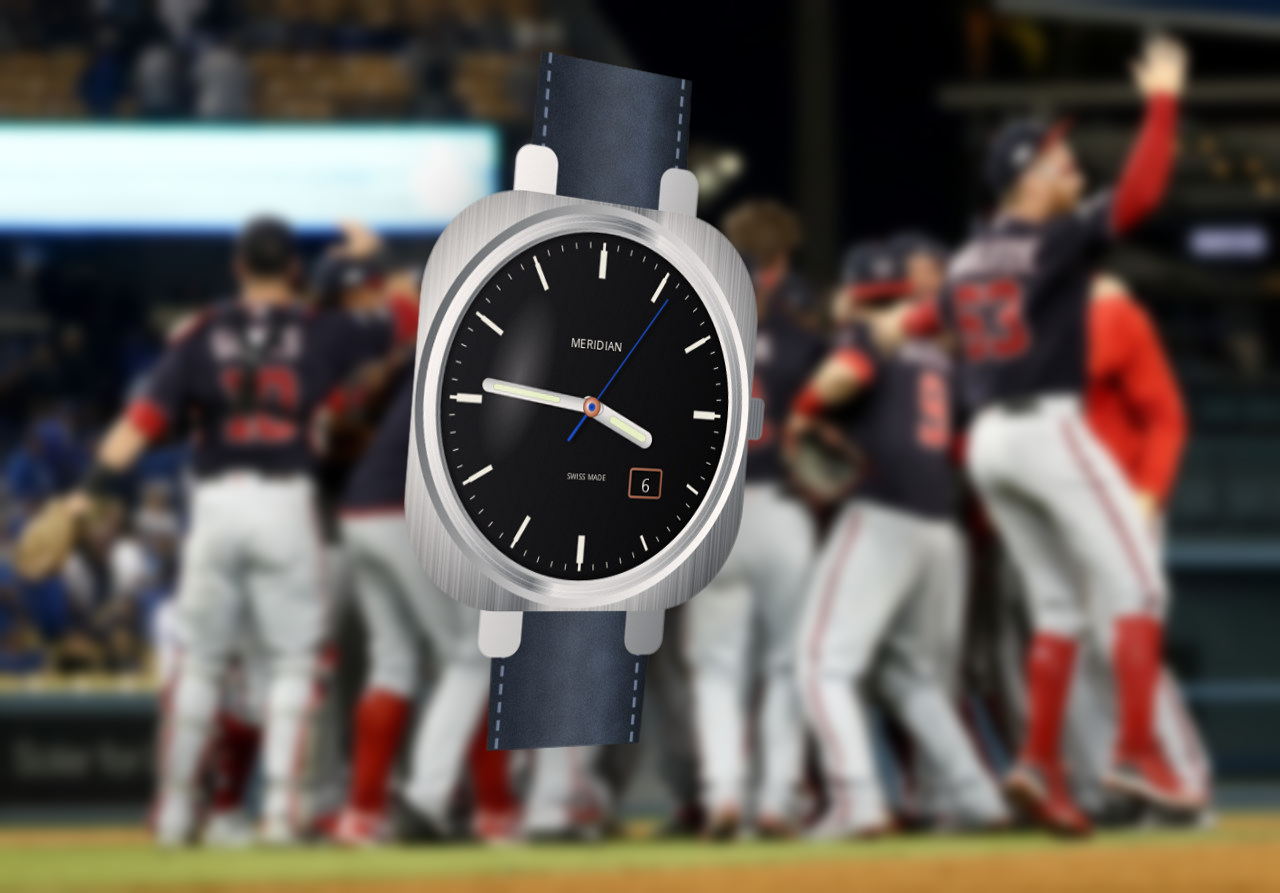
3:46:06
